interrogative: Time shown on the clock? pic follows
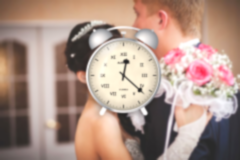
12:22
